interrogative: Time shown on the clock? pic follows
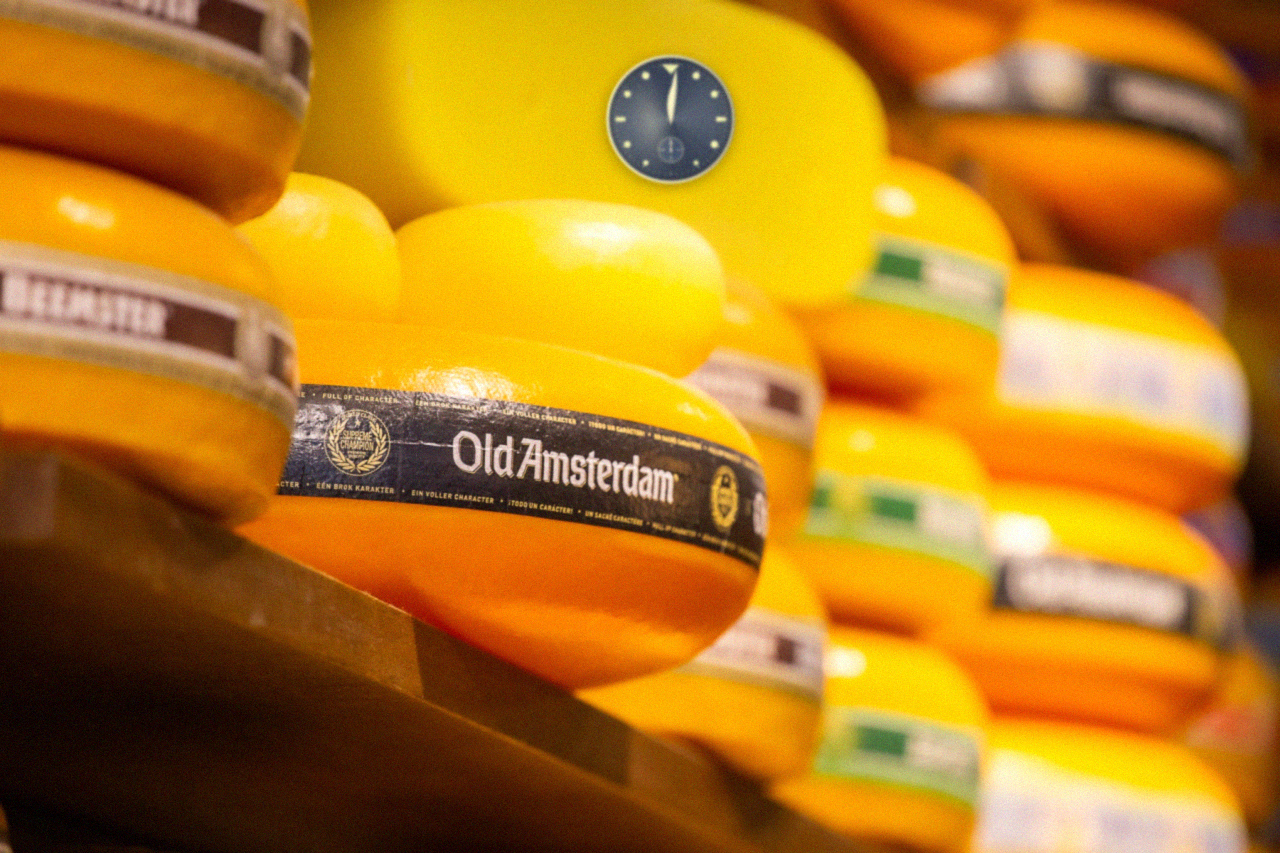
12:01
